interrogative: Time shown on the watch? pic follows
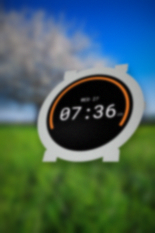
7:36
